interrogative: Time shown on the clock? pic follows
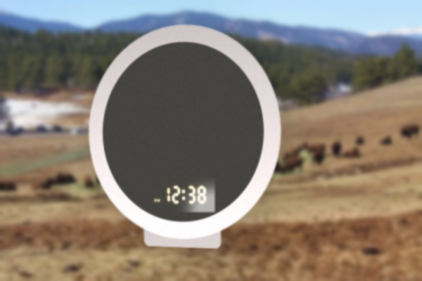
12:38
